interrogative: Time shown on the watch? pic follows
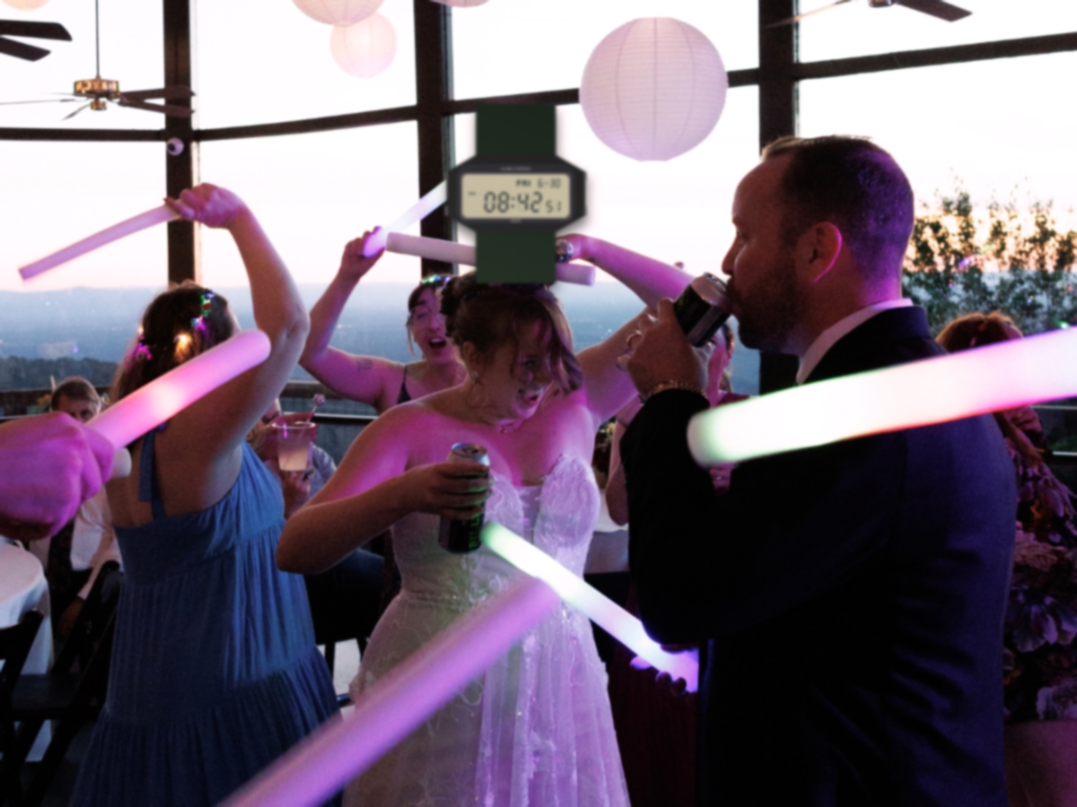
8:42
